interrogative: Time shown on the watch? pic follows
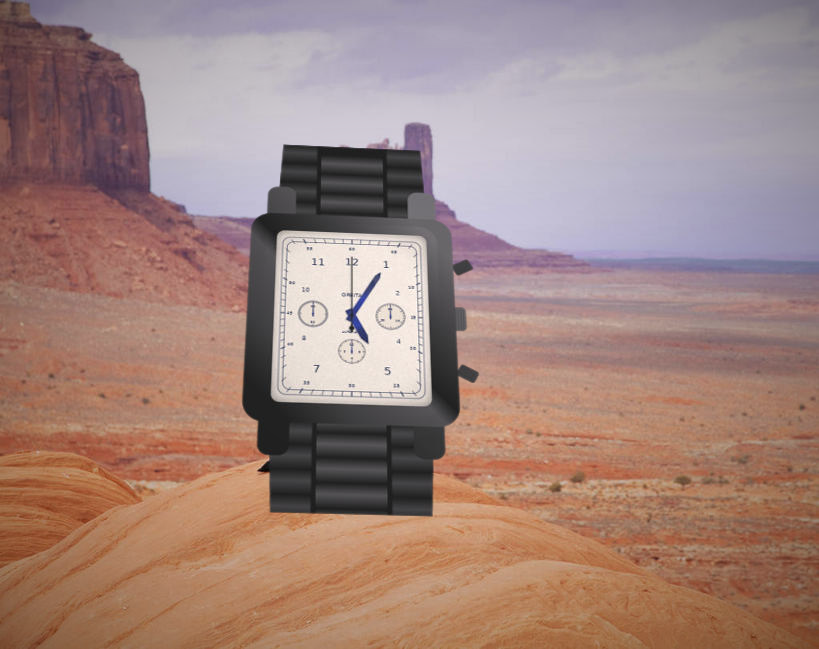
5:05
